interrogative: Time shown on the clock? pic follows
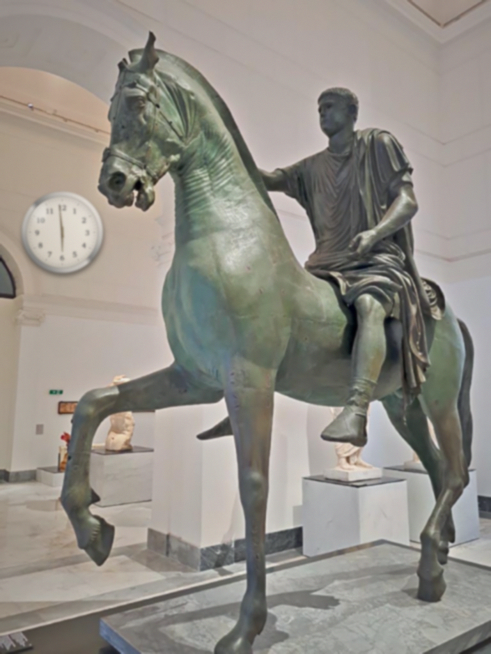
5:59
